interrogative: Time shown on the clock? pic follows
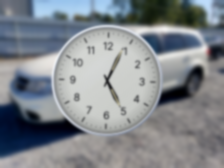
5:04
